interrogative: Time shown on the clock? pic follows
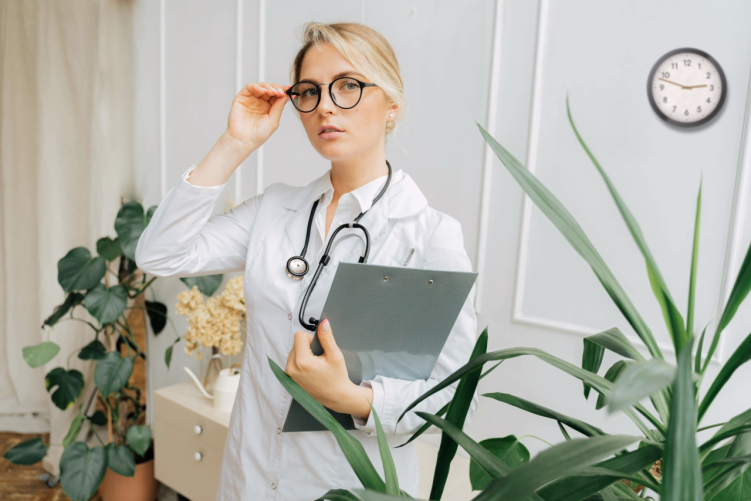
2:48
